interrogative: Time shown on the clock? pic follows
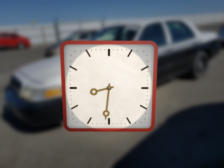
8:31
